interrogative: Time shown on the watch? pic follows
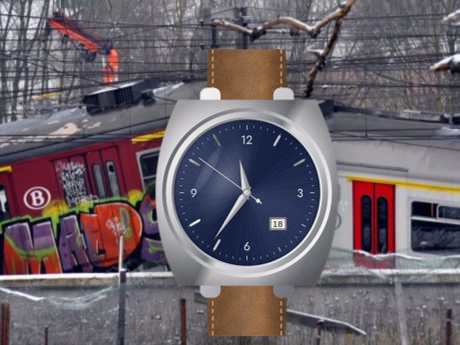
11:35:51
